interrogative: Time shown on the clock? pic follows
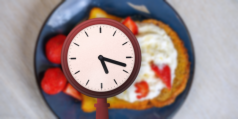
5:18
